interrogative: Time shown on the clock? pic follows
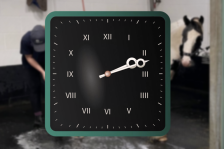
2:12
